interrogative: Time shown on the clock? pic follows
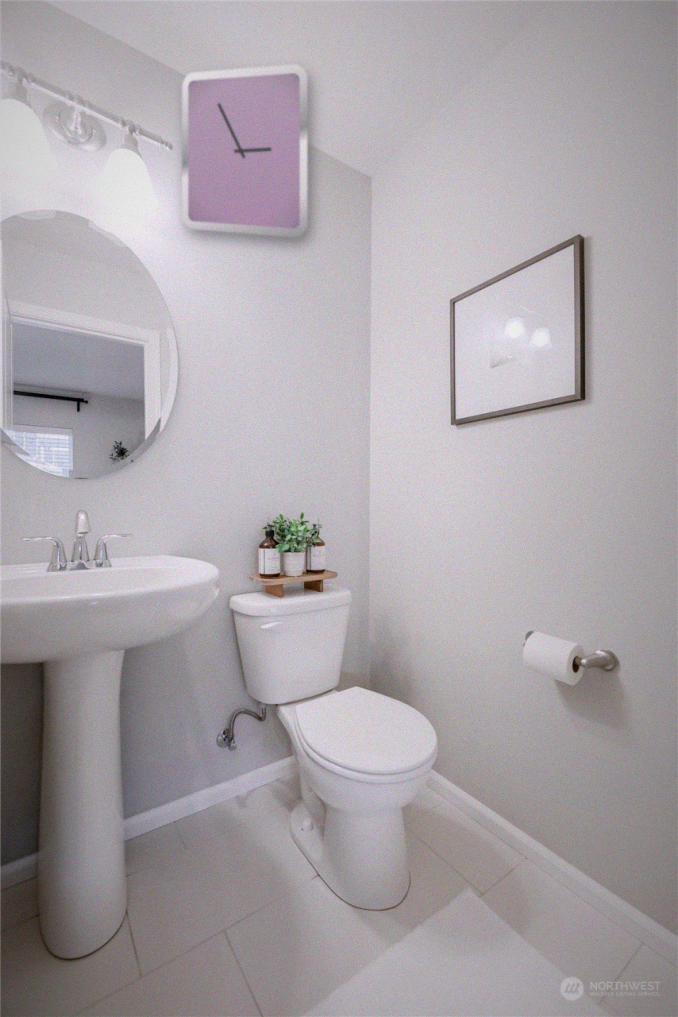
2:55
